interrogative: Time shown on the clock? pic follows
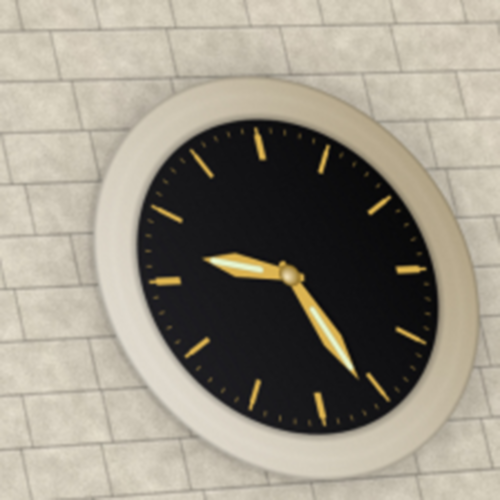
9:26
